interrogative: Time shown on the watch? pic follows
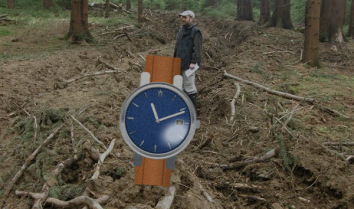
11:11
